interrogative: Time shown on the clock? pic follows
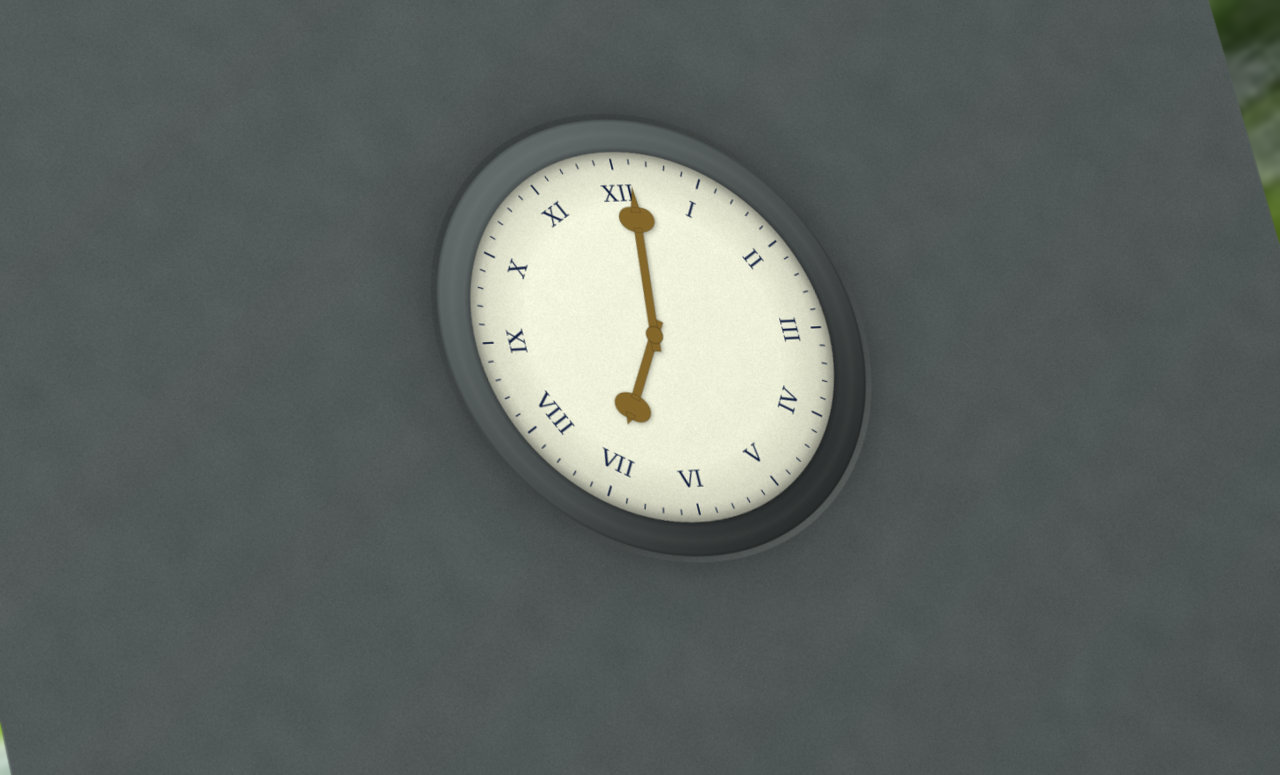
7:01
